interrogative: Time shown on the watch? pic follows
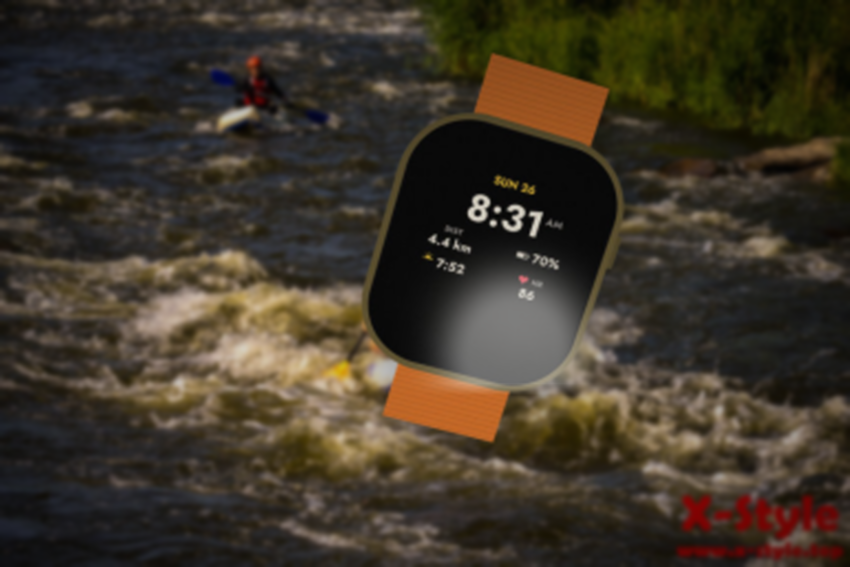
8:31
